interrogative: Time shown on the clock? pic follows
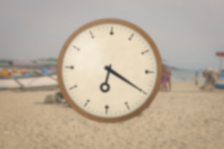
6:20
